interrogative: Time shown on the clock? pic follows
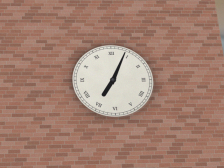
7:04
